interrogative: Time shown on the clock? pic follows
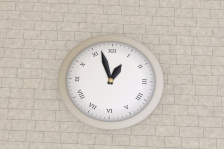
12:57
